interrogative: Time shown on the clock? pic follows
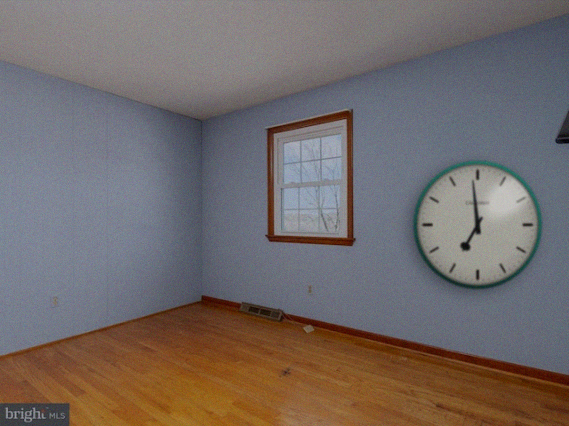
6:59
